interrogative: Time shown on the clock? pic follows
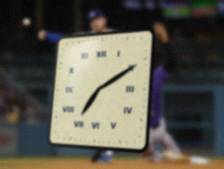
7:10
